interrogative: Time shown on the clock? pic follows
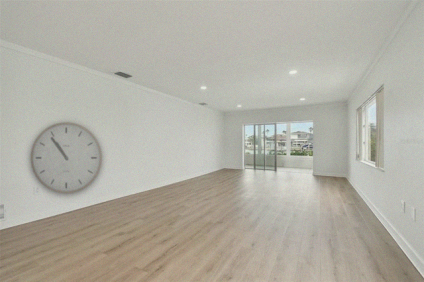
10:54
